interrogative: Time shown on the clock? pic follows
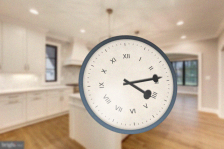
4:14
